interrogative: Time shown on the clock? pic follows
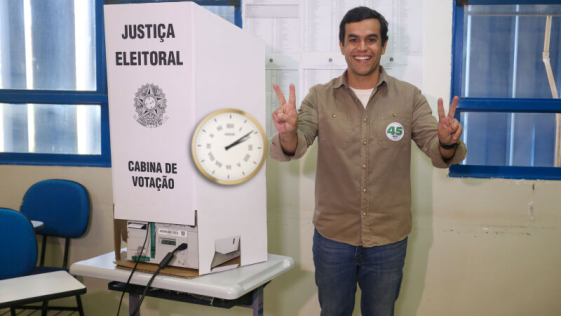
2:09
